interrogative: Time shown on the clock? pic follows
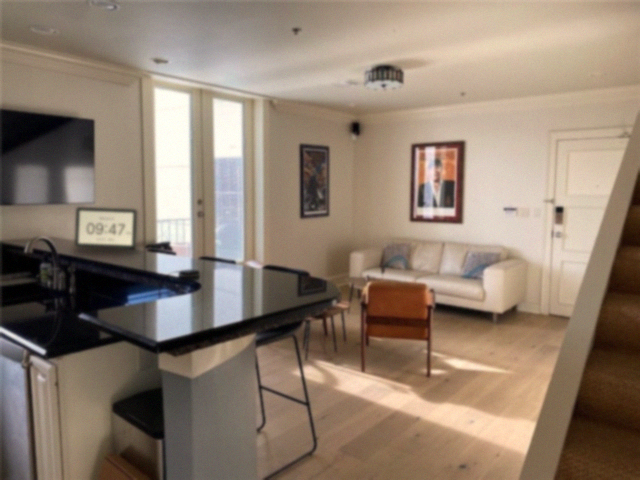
9:47
